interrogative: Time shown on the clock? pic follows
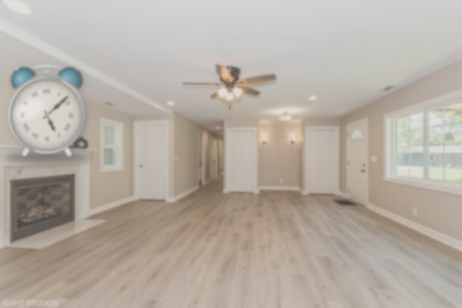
5:08
